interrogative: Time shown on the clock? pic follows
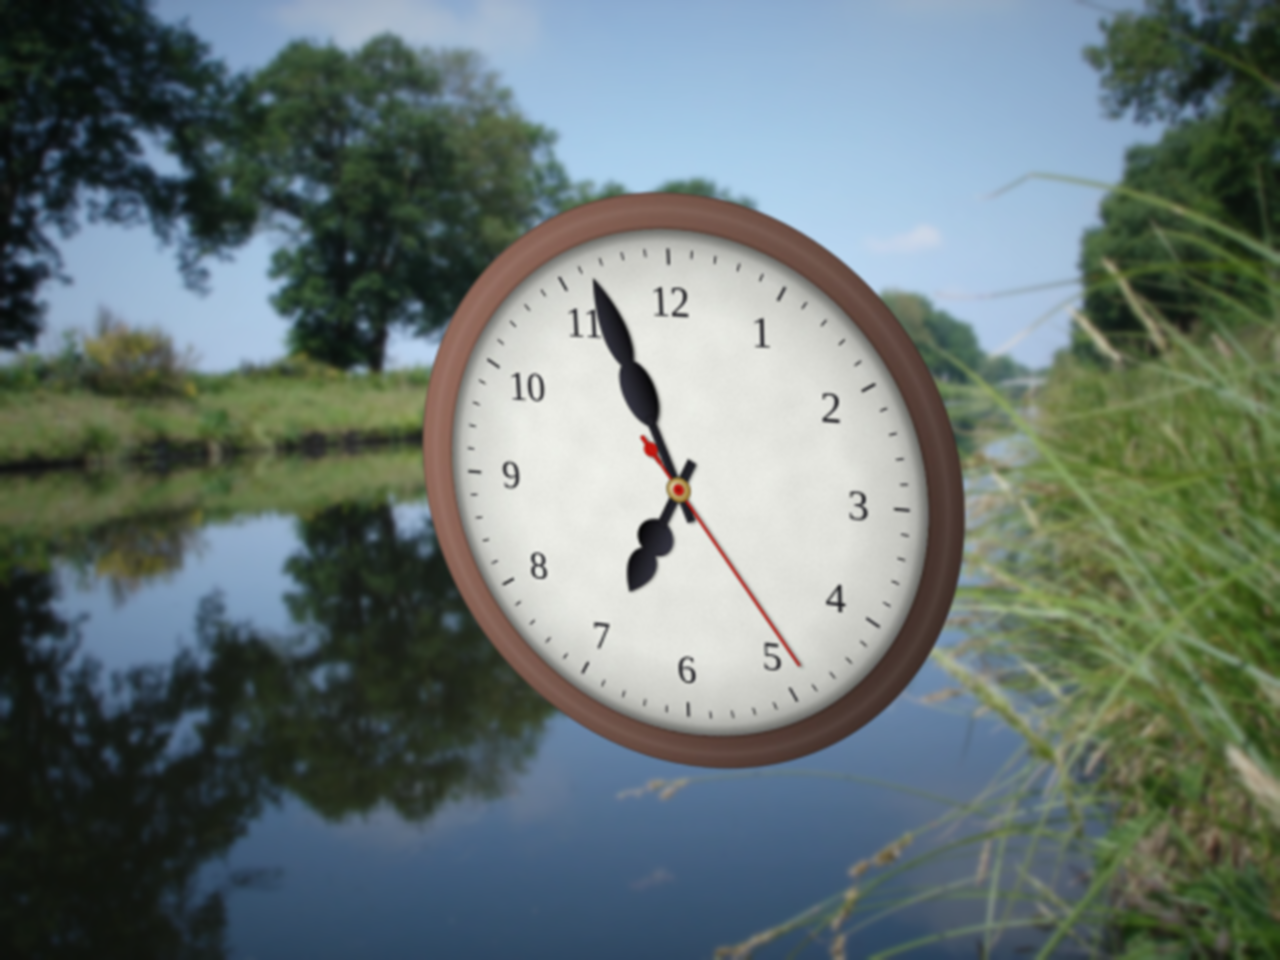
6:56:24
